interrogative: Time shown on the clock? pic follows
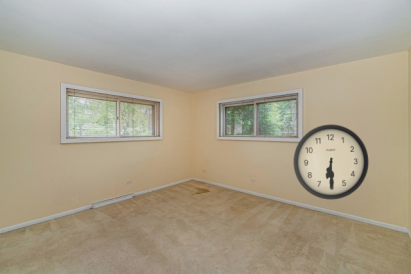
6:30
